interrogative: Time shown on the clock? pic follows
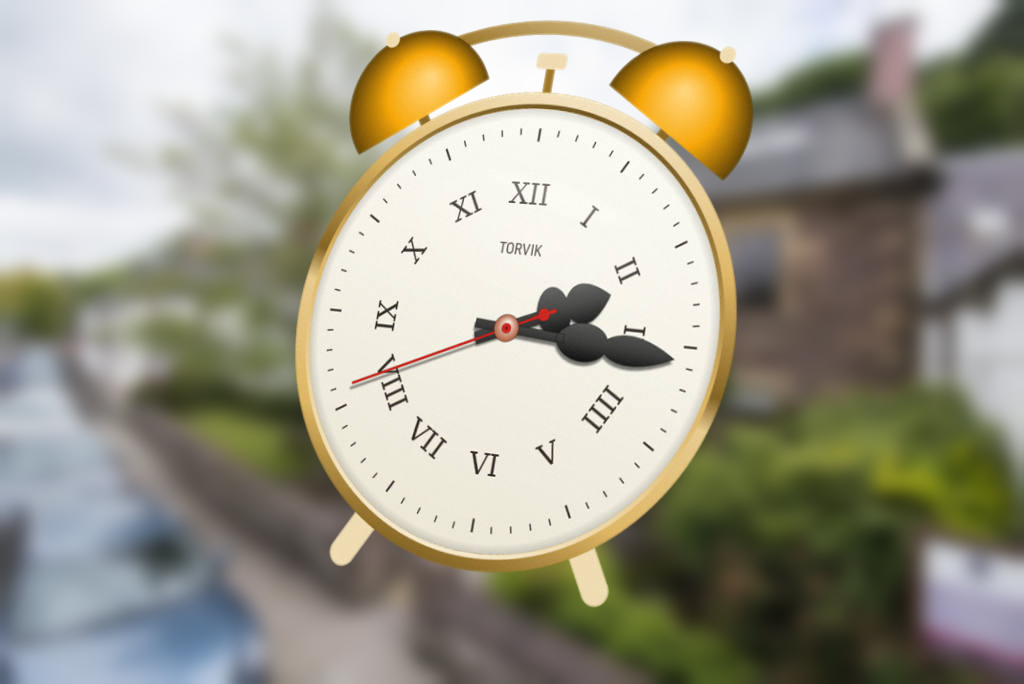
2:15:41
